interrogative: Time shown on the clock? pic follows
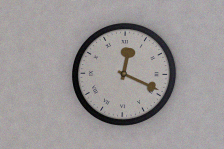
12:19
